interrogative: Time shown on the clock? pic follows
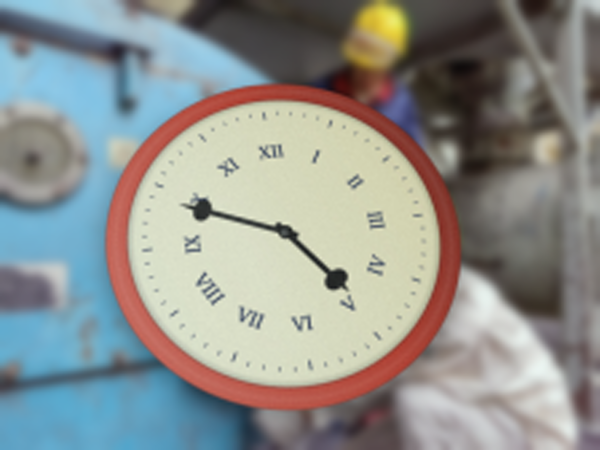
4:49
